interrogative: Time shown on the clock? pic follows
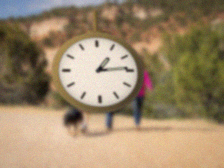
1:14
